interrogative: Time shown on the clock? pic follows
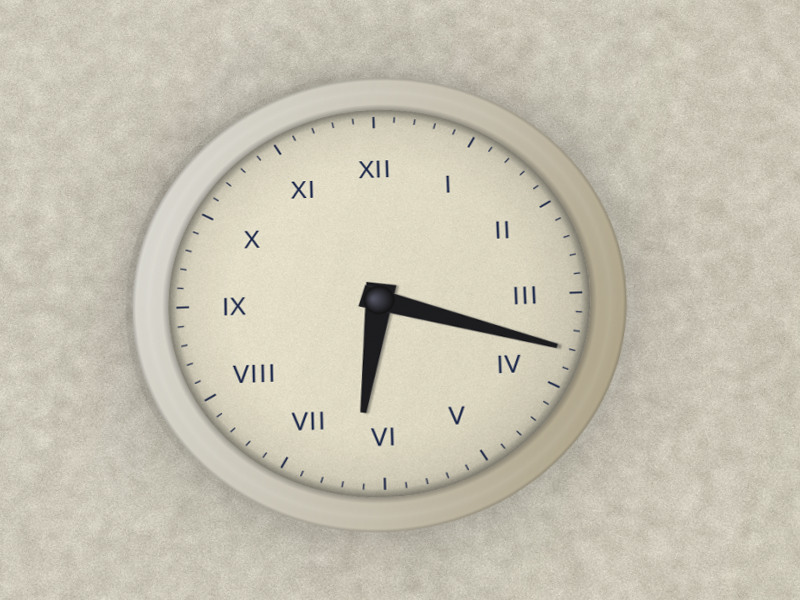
6:18
